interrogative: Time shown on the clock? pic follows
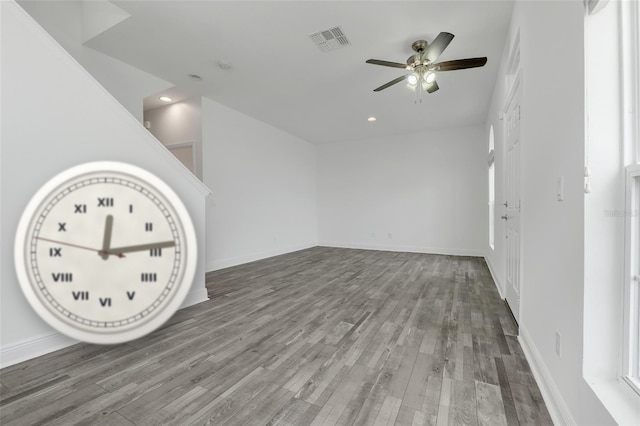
12:13:47
